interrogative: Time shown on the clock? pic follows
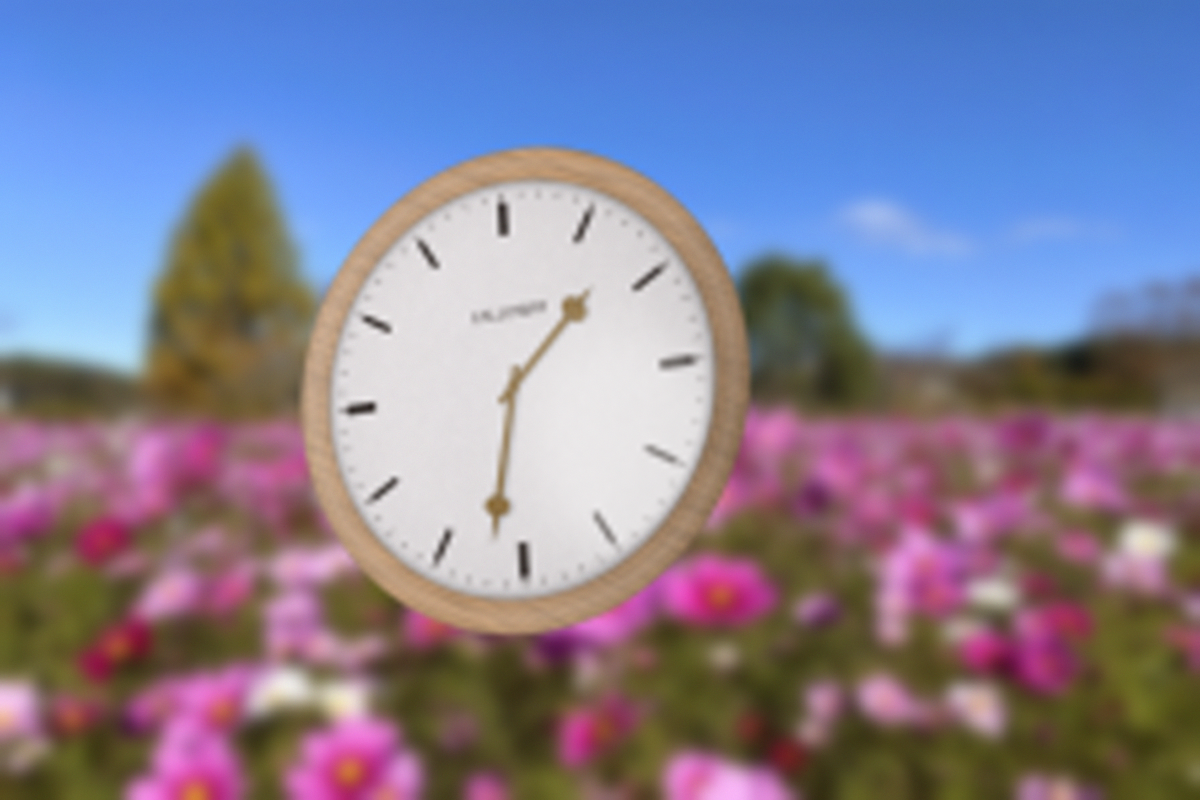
1:32
